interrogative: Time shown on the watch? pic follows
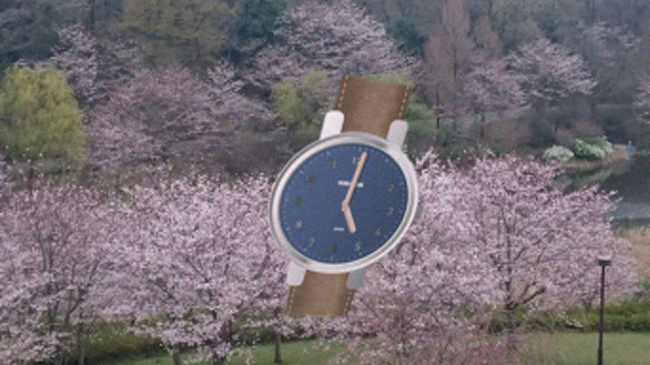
5:01
